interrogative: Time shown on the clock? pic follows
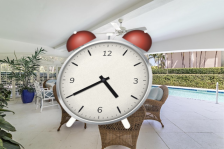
4:40
